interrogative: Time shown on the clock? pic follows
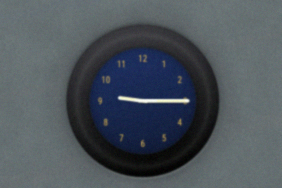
9:15
